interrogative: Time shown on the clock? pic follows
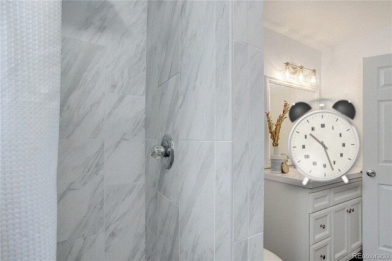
10:27
